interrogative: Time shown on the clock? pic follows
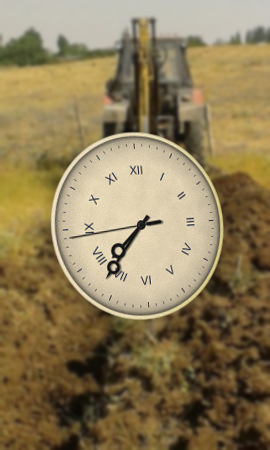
7:36:44
